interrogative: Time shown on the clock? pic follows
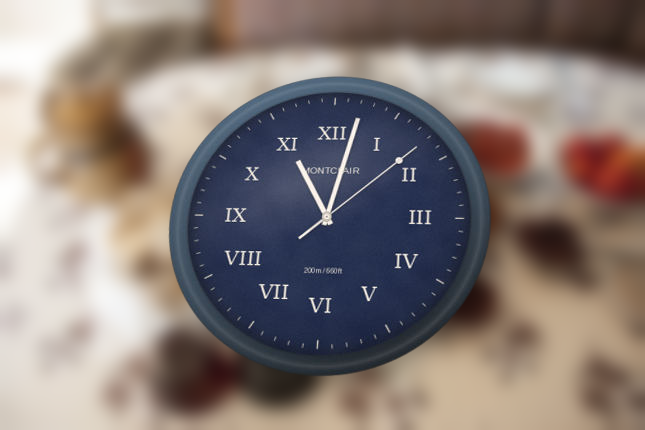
11:02:08
